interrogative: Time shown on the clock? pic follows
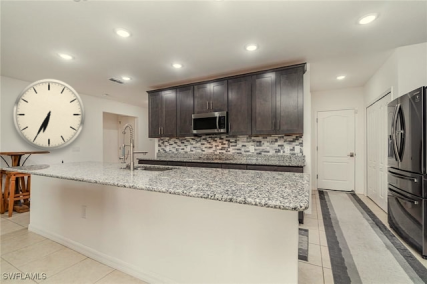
6:35
